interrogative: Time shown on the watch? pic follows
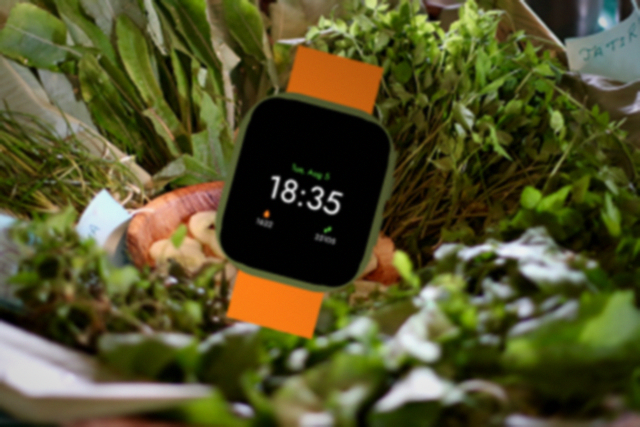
18:35
